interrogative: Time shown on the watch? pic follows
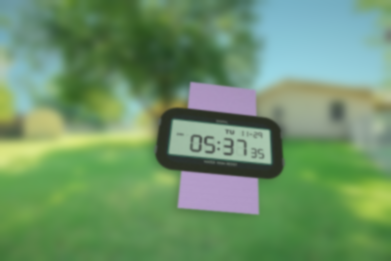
5:37
